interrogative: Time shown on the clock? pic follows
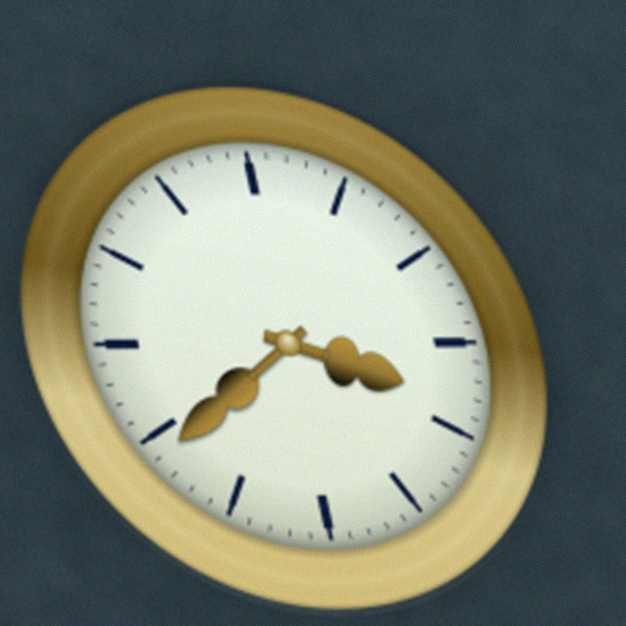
3:39
